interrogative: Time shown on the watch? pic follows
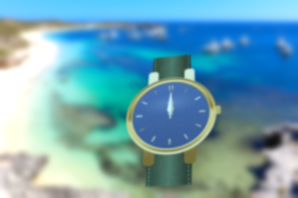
12:00
